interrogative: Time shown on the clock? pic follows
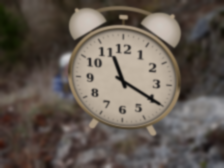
11:20
